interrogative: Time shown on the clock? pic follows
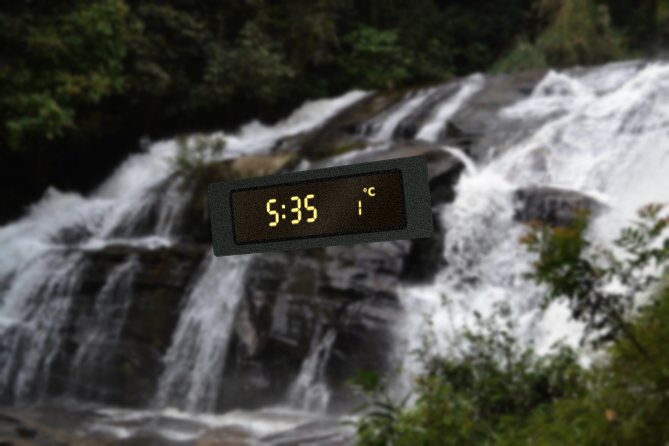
5:35
